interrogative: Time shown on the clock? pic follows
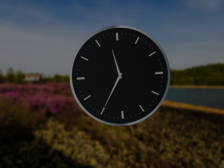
11:35
